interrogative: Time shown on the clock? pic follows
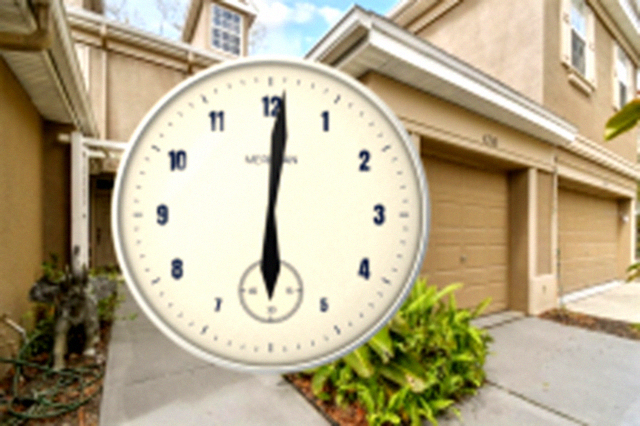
6:01
